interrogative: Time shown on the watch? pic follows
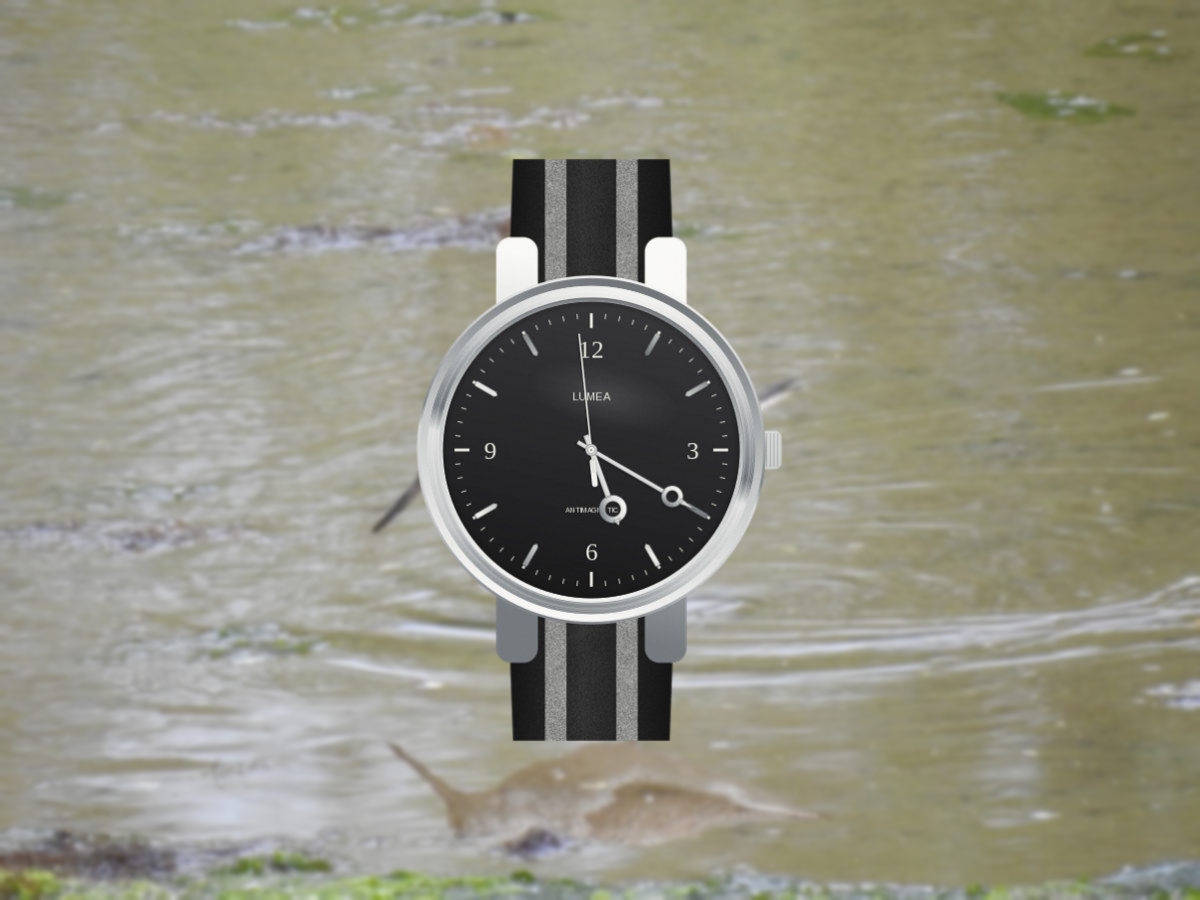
5:19:59
